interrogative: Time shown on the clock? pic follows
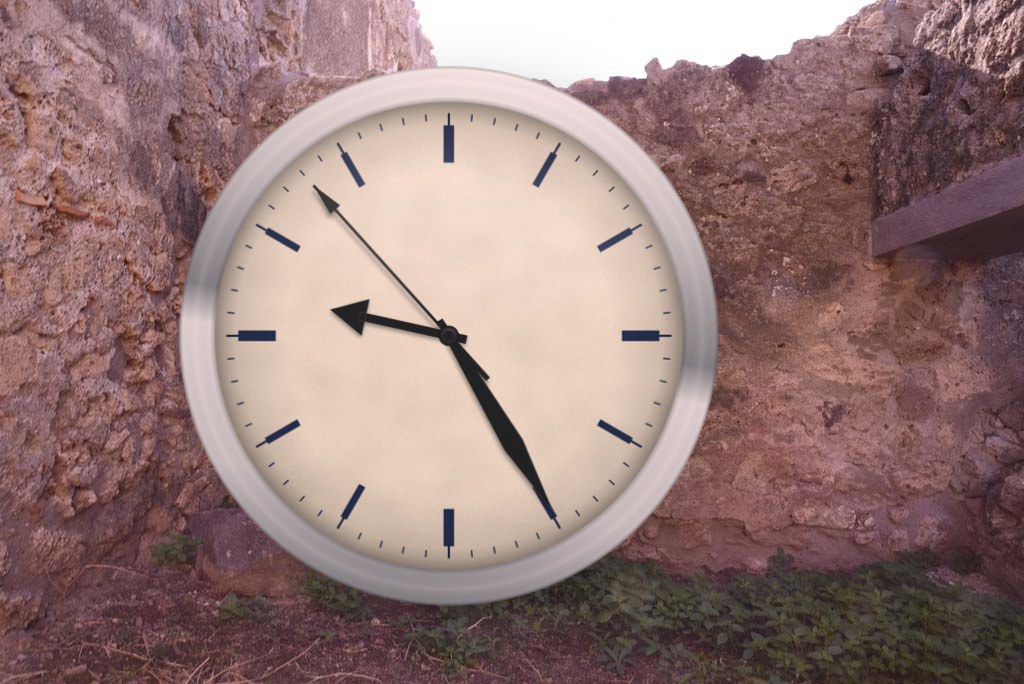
9:24:53
